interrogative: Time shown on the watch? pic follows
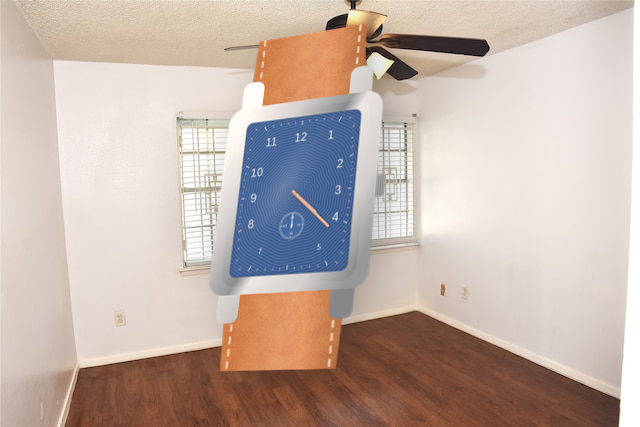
4:22
